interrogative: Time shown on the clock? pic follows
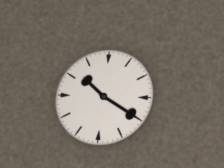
10:20
